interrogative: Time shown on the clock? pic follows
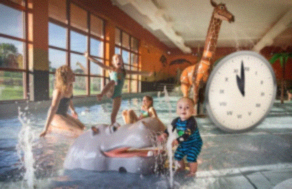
10:58
